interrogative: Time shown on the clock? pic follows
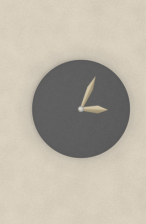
3:04
